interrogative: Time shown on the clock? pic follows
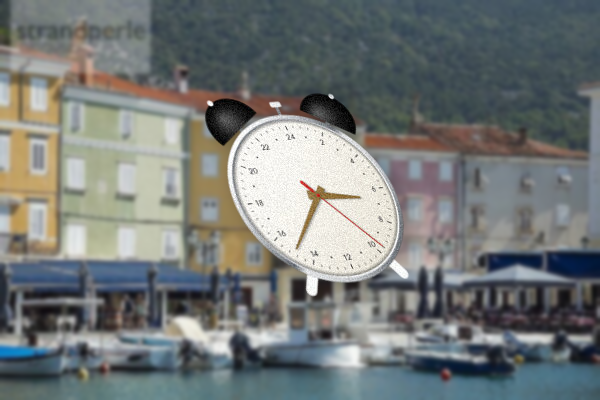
6:37:24
